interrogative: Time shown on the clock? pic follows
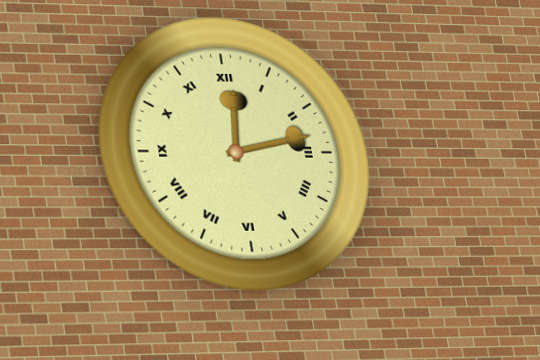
12:13
